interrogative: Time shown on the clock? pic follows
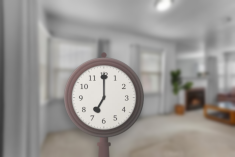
7:00
